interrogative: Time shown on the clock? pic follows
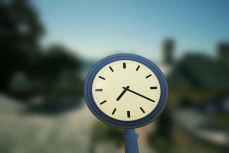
7:20
